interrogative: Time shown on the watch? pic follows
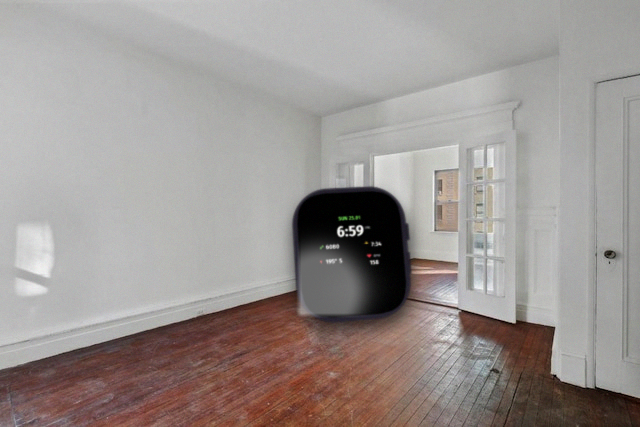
6:59
